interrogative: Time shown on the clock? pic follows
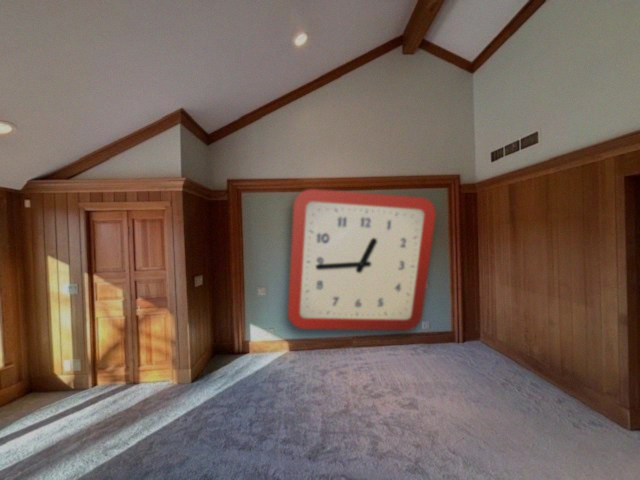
12:44
